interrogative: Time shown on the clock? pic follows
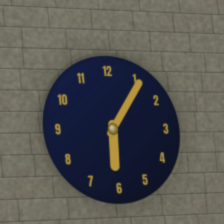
6:06
